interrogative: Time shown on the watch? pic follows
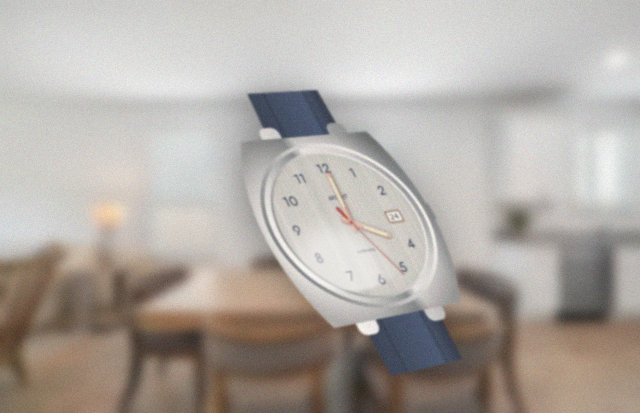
4:00:26
